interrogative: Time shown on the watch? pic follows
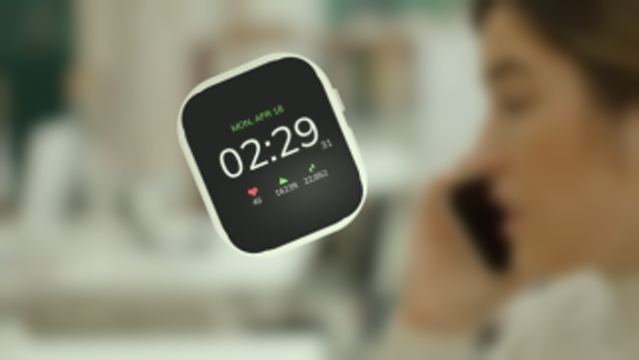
2:29
